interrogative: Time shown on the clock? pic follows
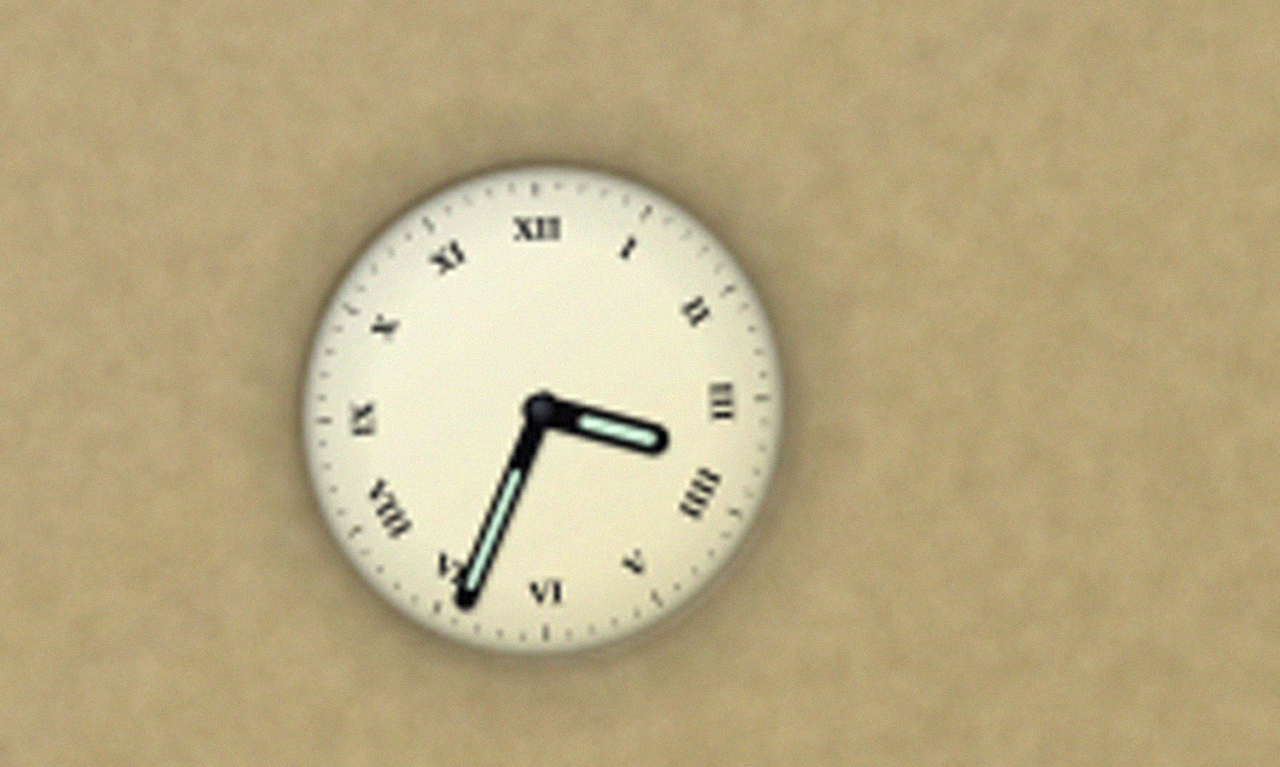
3:34
